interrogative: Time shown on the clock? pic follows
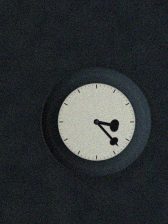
3:23
